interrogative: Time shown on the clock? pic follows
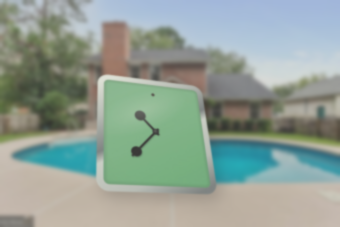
10:37
